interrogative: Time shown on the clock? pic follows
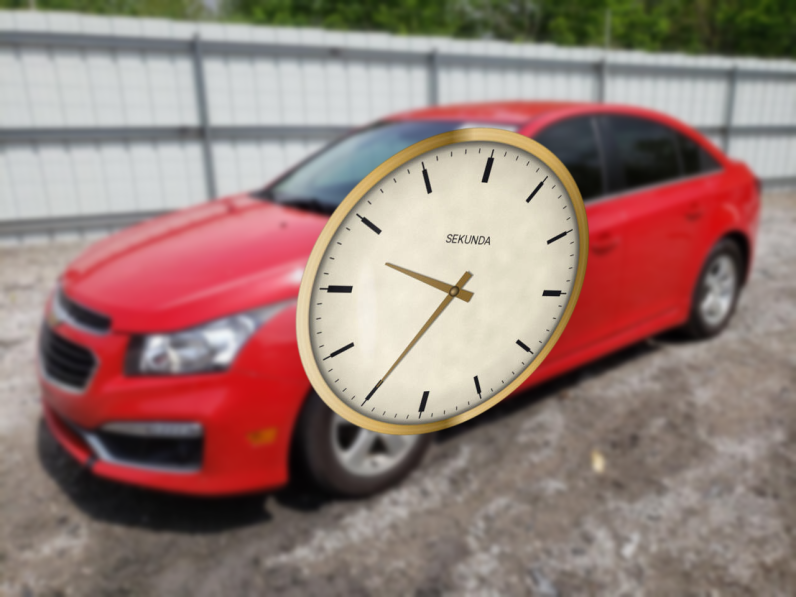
9:35
